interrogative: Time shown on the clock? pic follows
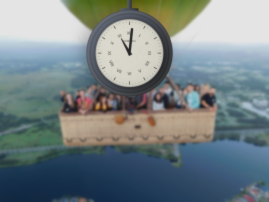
11:01
